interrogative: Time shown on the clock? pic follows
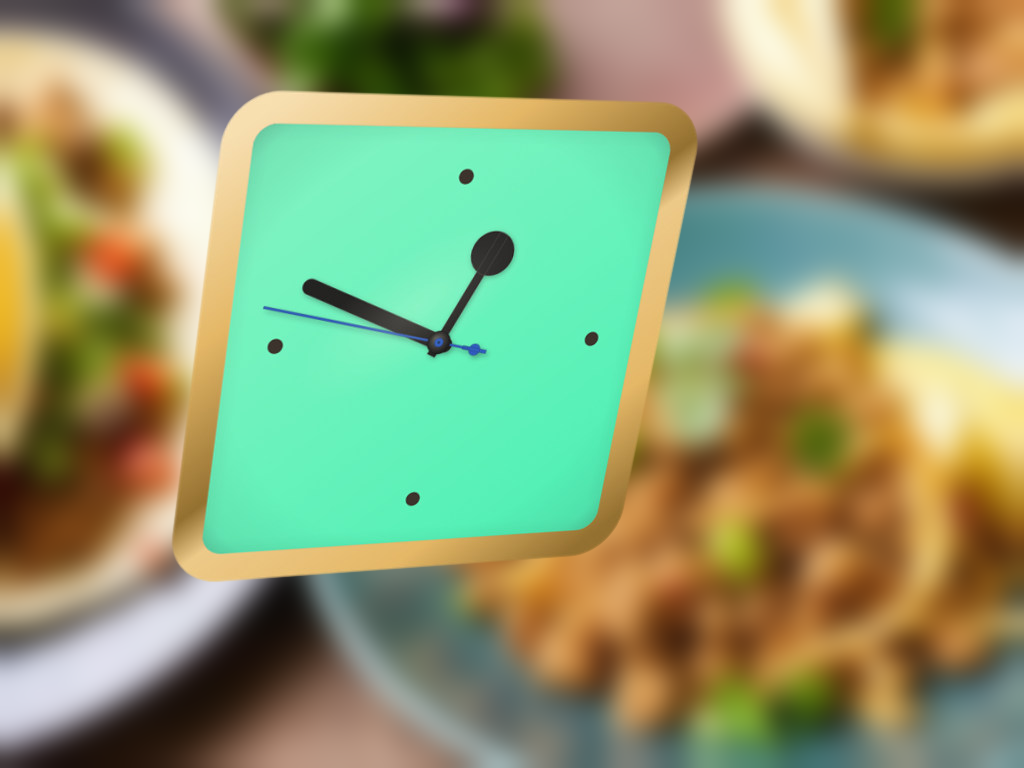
12:48:47
